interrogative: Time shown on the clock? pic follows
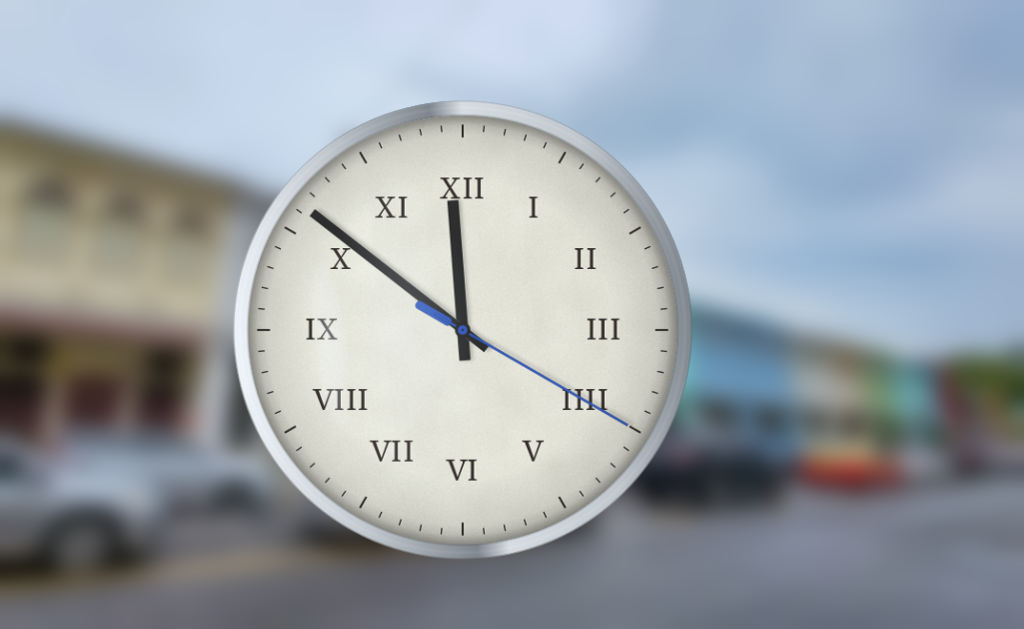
11:51:20
